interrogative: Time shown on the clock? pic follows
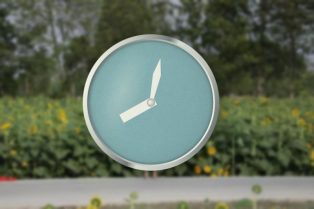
8:02
